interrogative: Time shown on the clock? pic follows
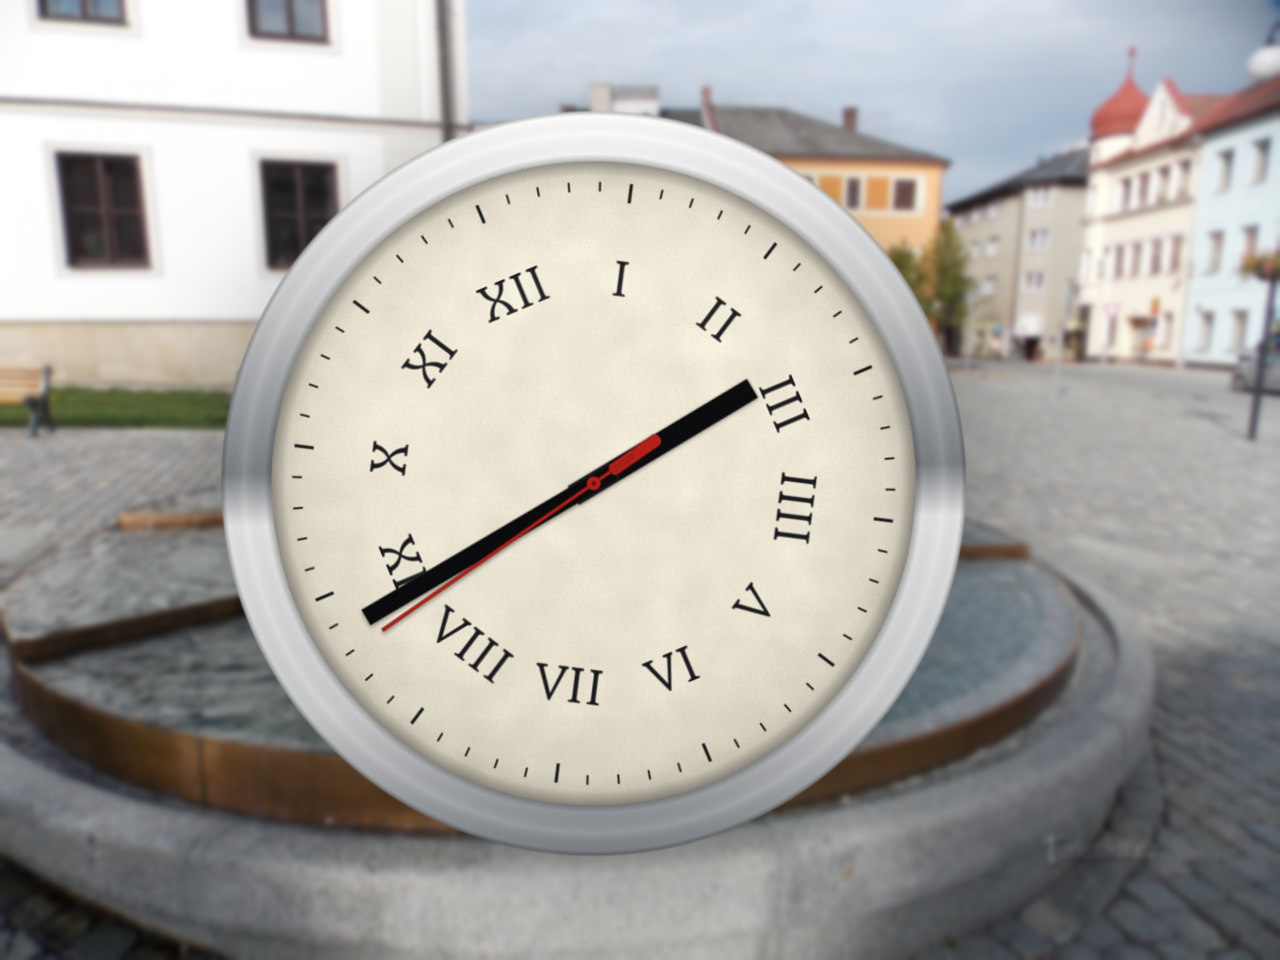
2:43:43
